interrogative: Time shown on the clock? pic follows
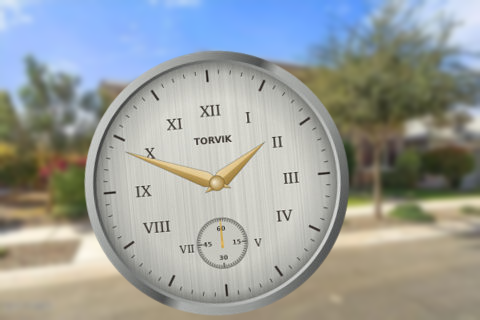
1:49
